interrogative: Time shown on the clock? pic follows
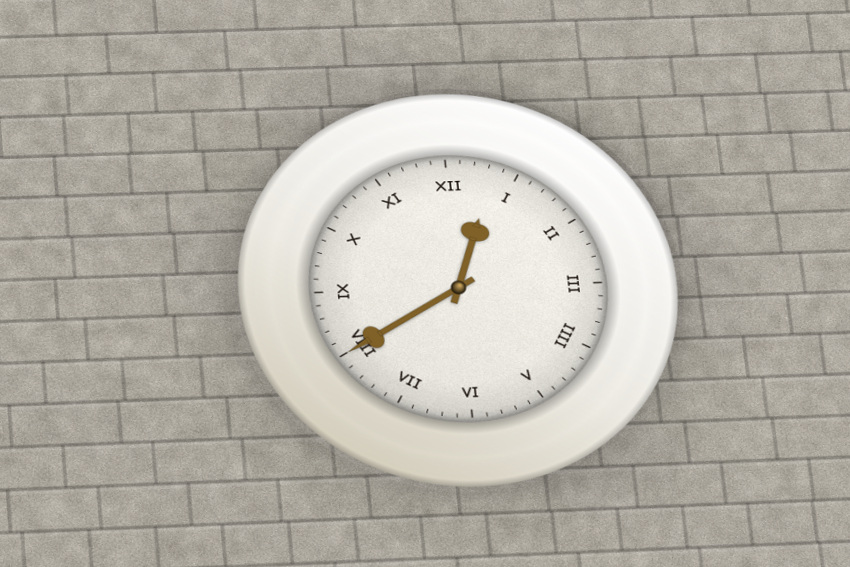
12:40
